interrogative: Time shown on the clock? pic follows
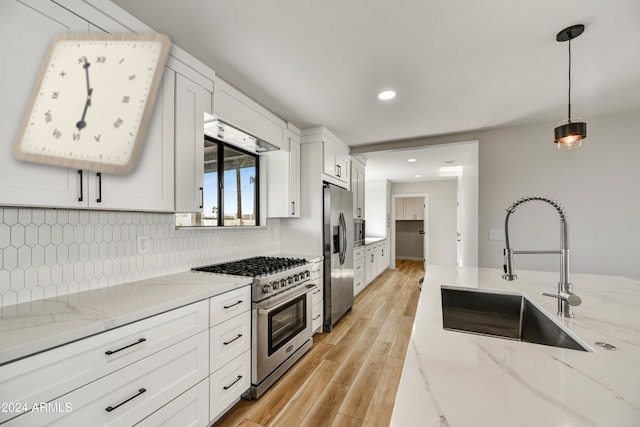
5:56
